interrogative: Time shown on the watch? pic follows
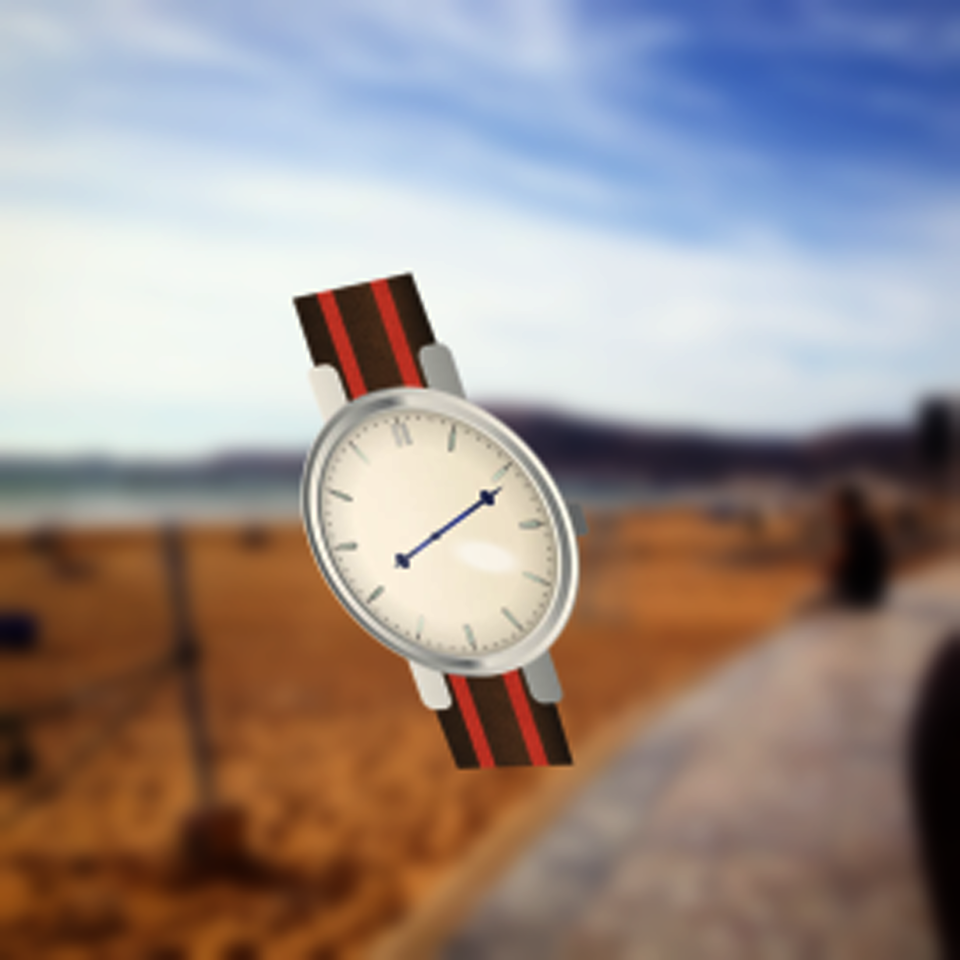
8:11
